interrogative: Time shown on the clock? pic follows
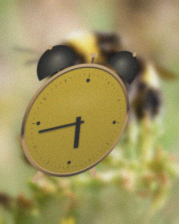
5:43
